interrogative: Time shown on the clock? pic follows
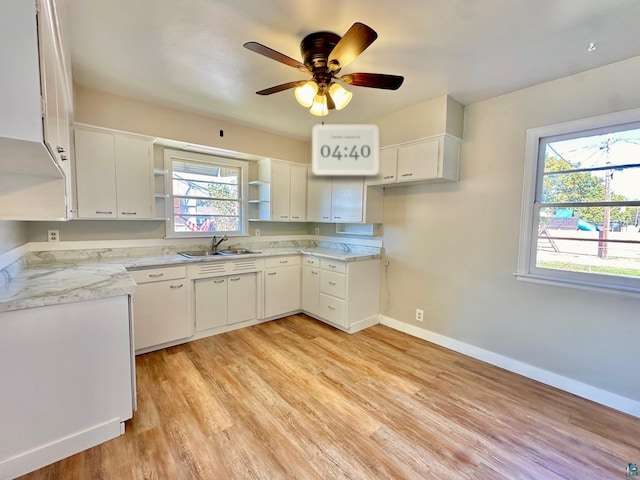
4:40
